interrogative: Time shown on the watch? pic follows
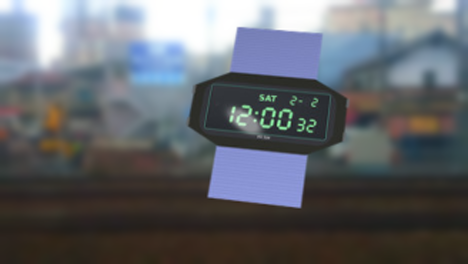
12:00:32
